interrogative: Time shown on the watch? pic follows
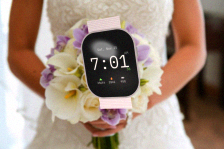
7:01
